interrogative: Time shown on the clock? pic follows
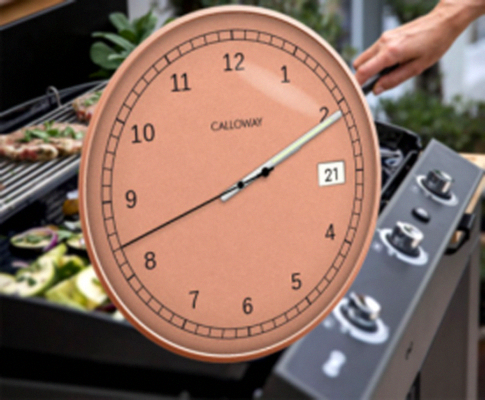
2:10:42
